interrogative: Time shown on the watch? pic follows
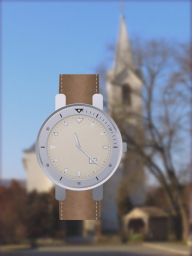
11:22
